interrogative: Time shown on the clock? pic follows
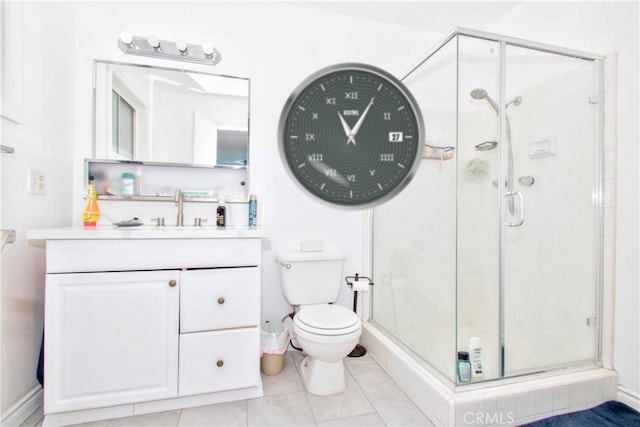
11:05
